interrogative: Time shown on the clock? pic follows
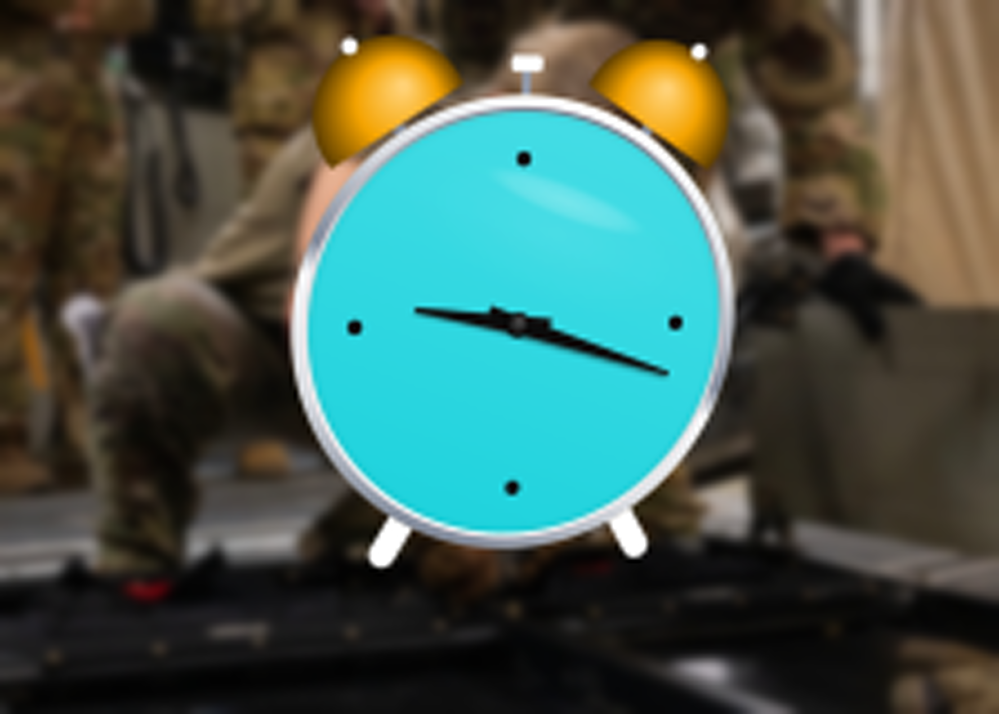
9:18
